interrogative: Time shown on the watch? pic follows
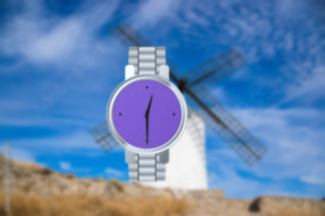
12:30
